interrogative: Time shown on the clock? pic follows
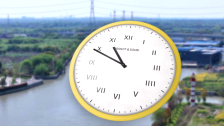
10:49
